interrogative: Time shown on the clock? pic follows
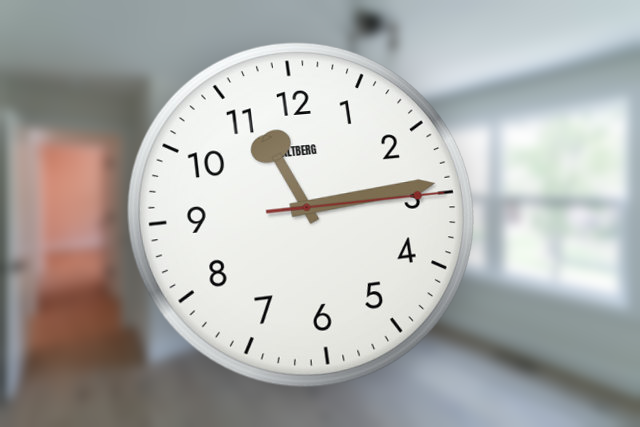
11:14:15
